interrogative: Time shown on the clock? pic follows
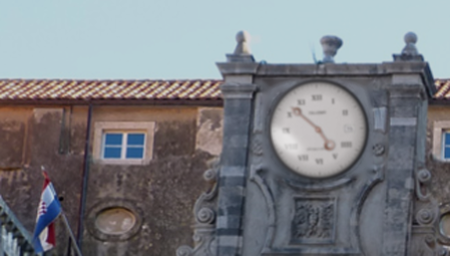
4:52
